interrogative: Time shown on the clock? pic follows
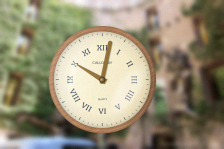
10:02
